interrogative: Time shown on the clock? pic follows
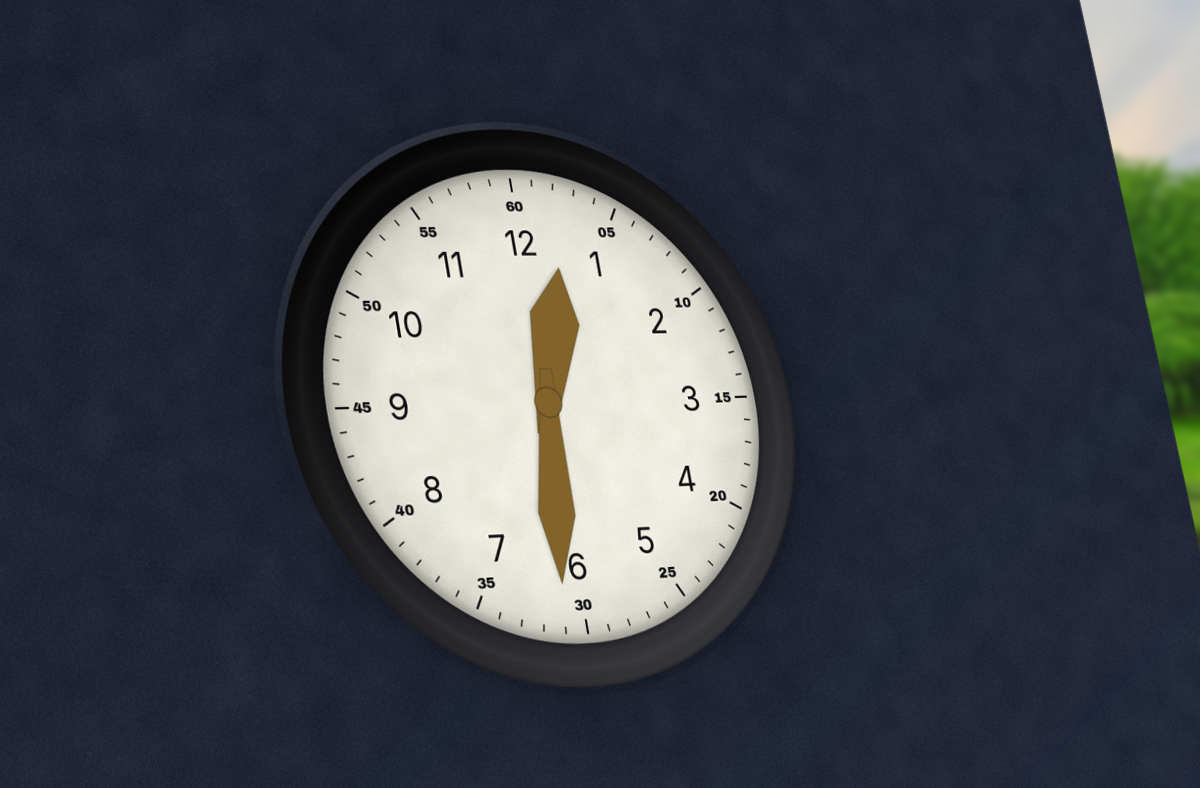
12:31
